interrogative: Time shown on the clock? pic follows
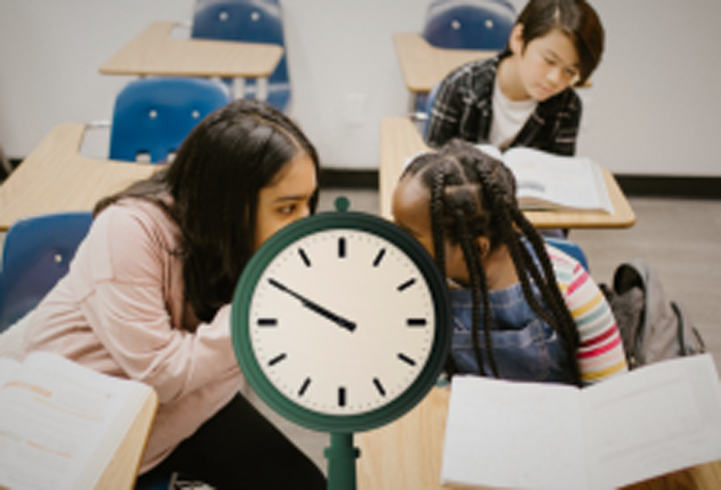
9:50
